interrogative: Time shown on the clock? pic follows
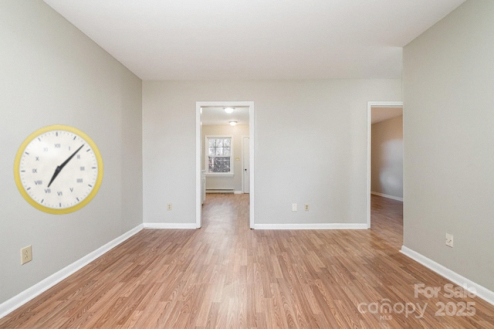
7:08
